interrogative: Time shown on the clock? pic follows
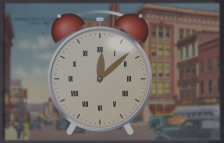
12:08
